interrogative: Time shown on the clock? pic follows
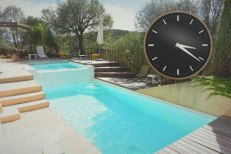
3:21
